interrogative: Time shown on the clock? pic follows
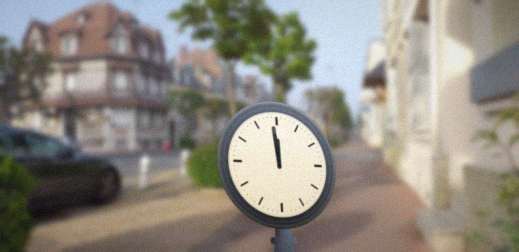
11:59
